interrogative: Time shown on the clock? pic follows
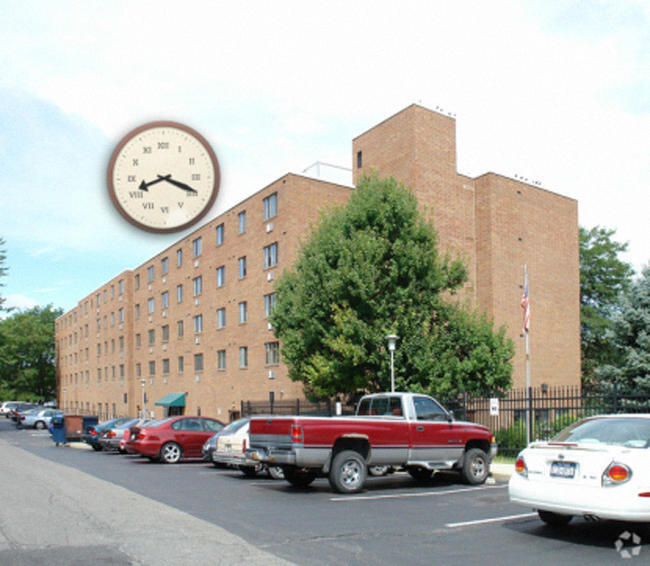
8:19
